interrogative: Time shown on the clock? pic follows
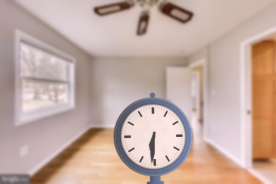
6:31
